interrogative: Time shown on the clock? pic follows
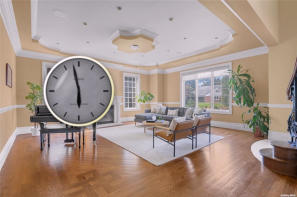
5:58
